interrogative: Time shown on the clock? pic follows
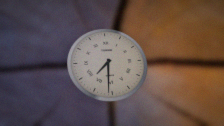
7:31
